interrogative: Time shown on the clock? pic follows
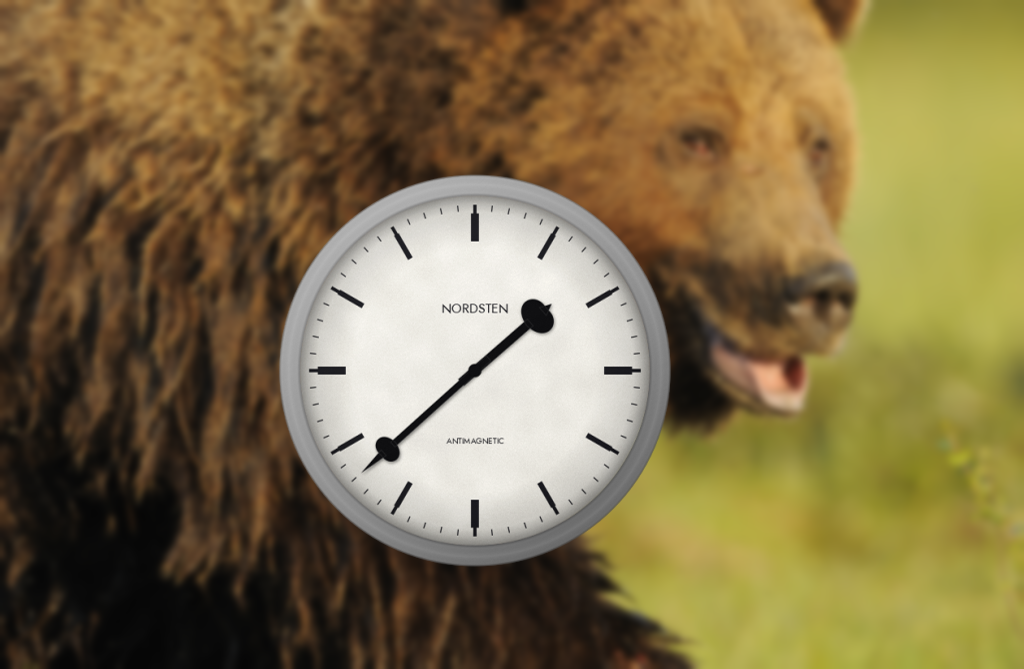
1:38
